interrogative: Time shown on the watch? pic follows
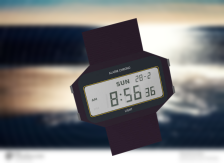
8:56:36
